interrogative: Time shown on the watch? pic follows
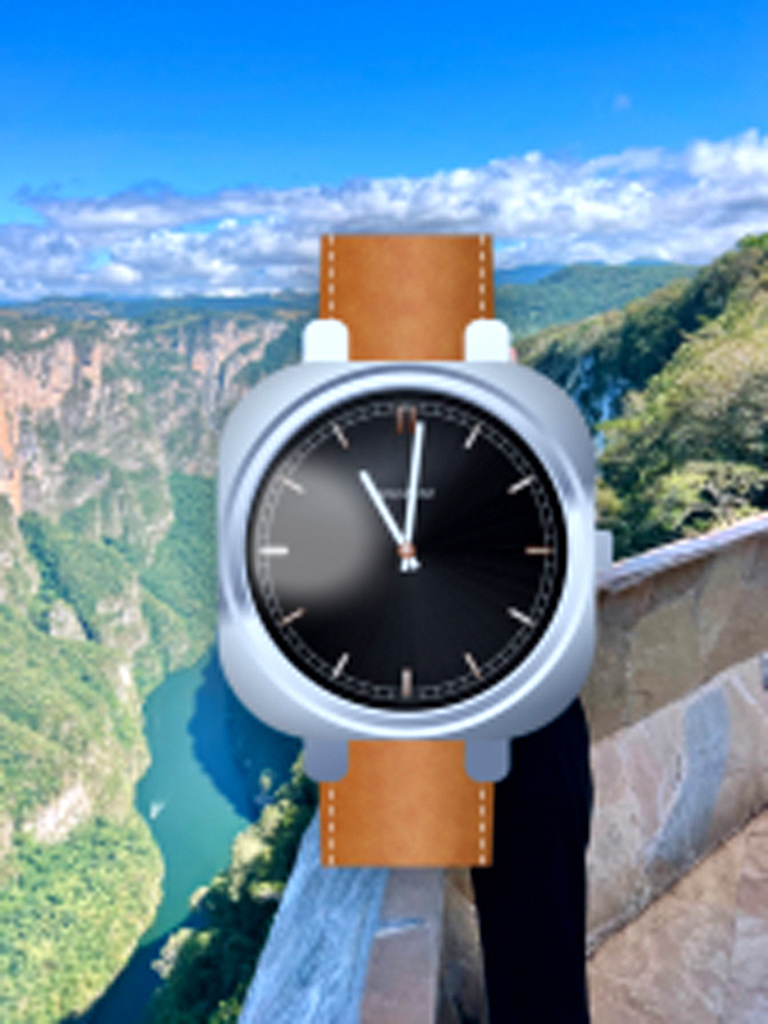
11:01
